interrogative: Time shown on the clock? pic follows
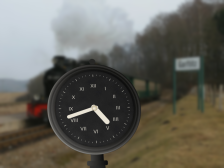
4:42
